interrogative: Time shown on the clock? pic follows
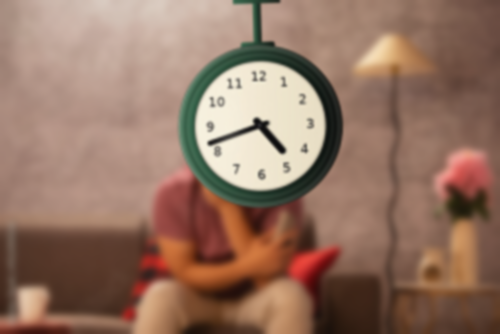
4:42
